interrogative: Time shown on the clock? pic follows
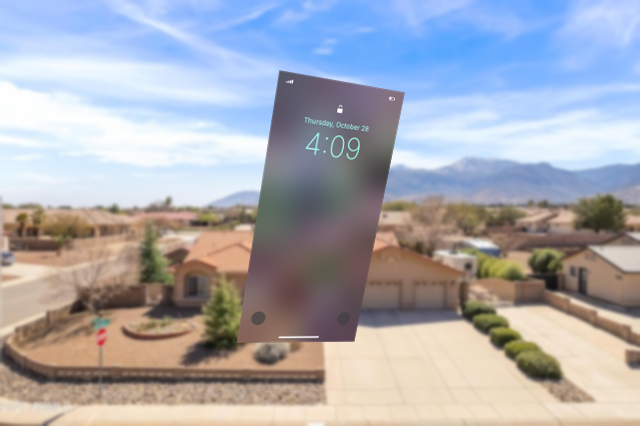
4:09
